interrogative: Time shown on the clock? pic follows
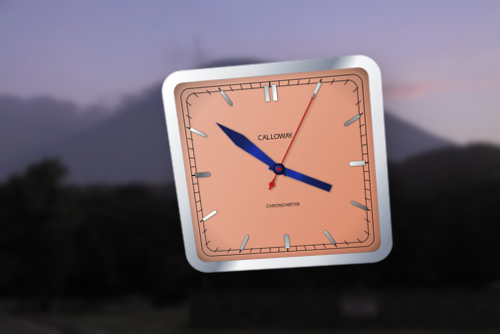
3:52:05
